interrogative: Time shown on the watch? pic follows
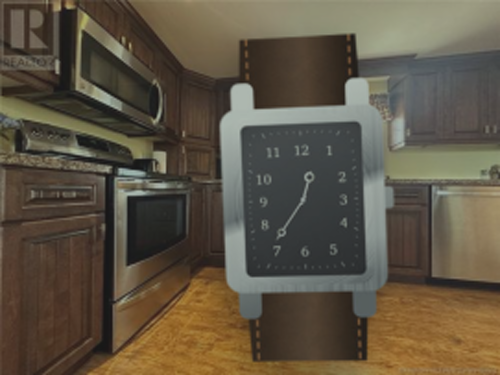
12:36
